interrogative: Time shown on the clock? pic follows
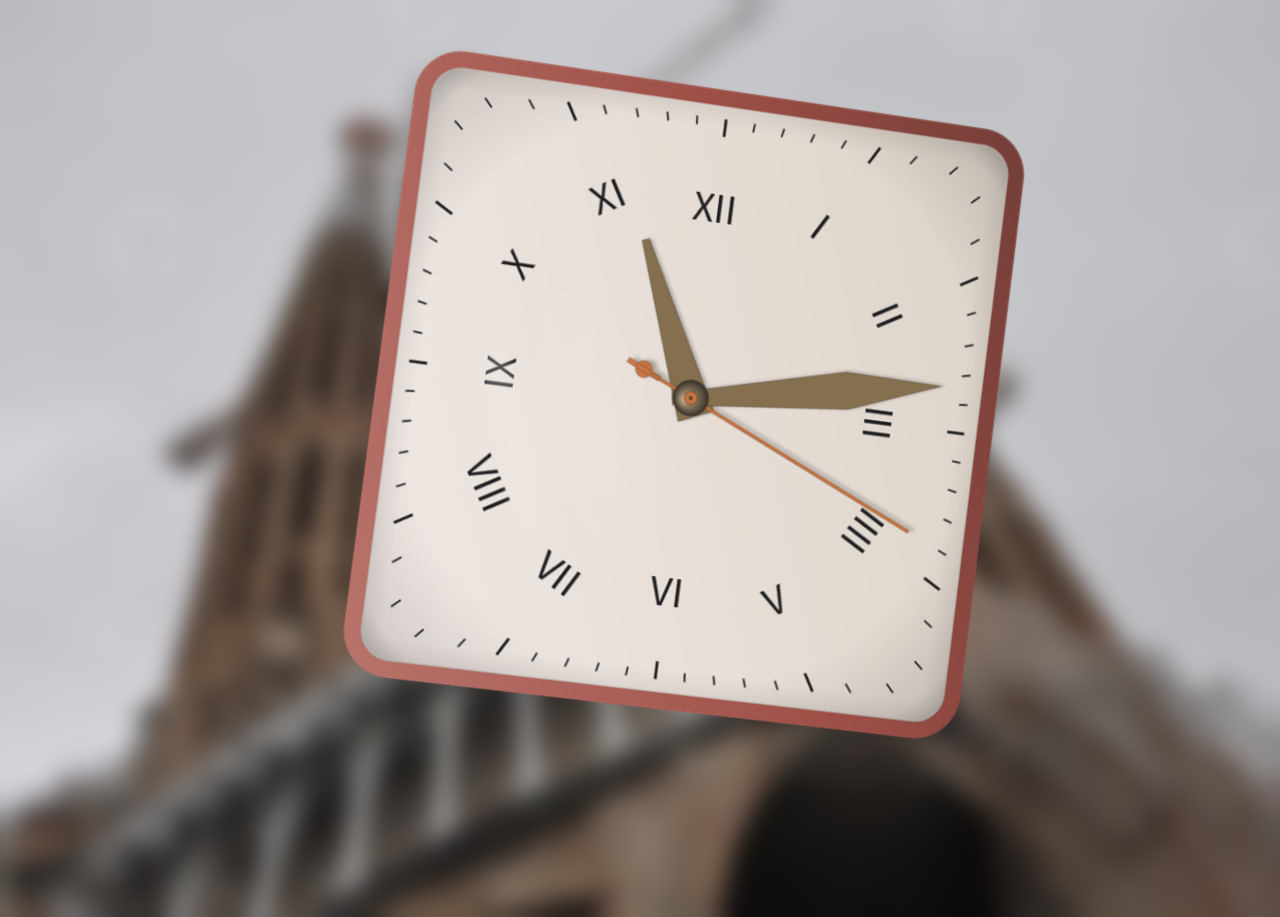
11:13:19
